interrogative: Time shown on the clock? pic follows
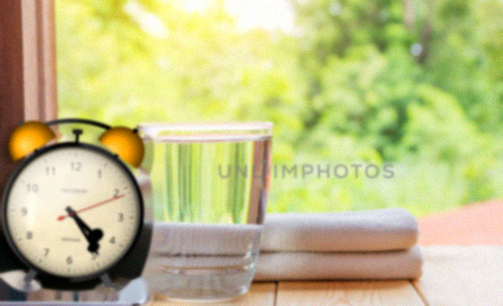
4:24:11
